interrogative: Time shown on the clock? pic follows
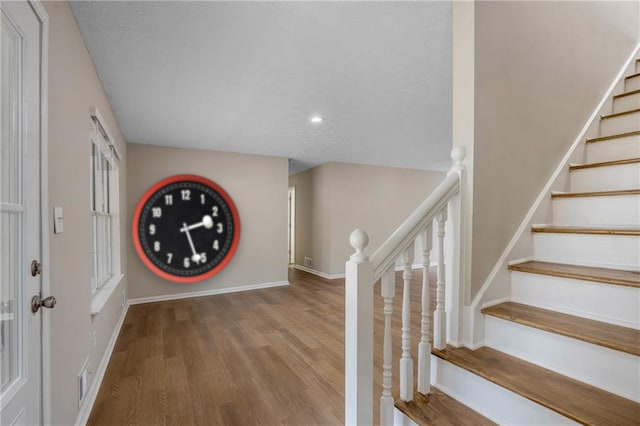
2:27
